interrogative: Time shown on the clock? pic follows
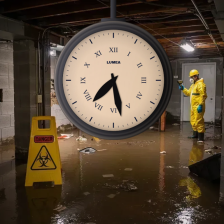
7:28
